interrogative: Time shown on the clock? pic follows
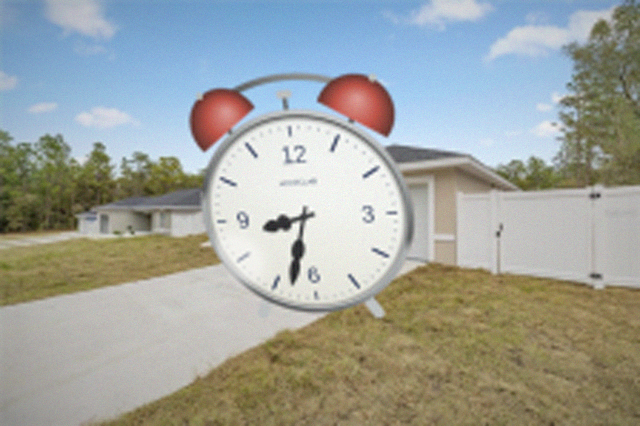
8:33
